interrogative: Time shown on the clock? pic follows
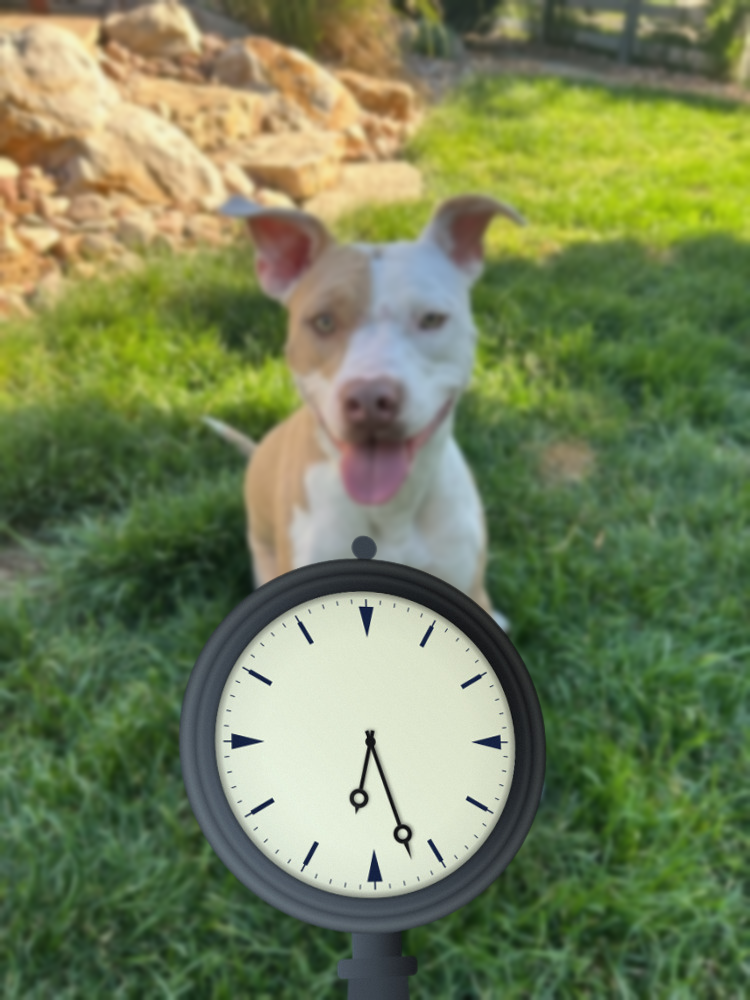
6:27
